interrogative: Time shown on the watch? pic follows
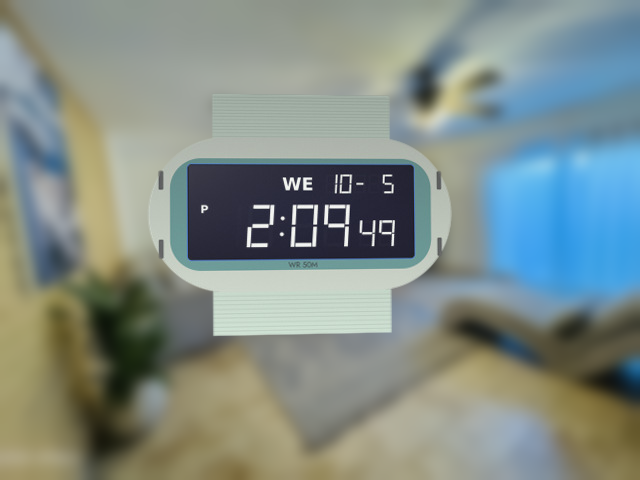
2:09:49
